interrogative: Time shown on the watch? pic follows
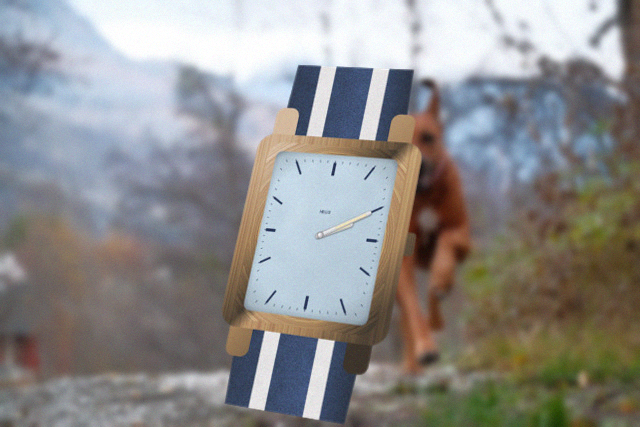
2:10
